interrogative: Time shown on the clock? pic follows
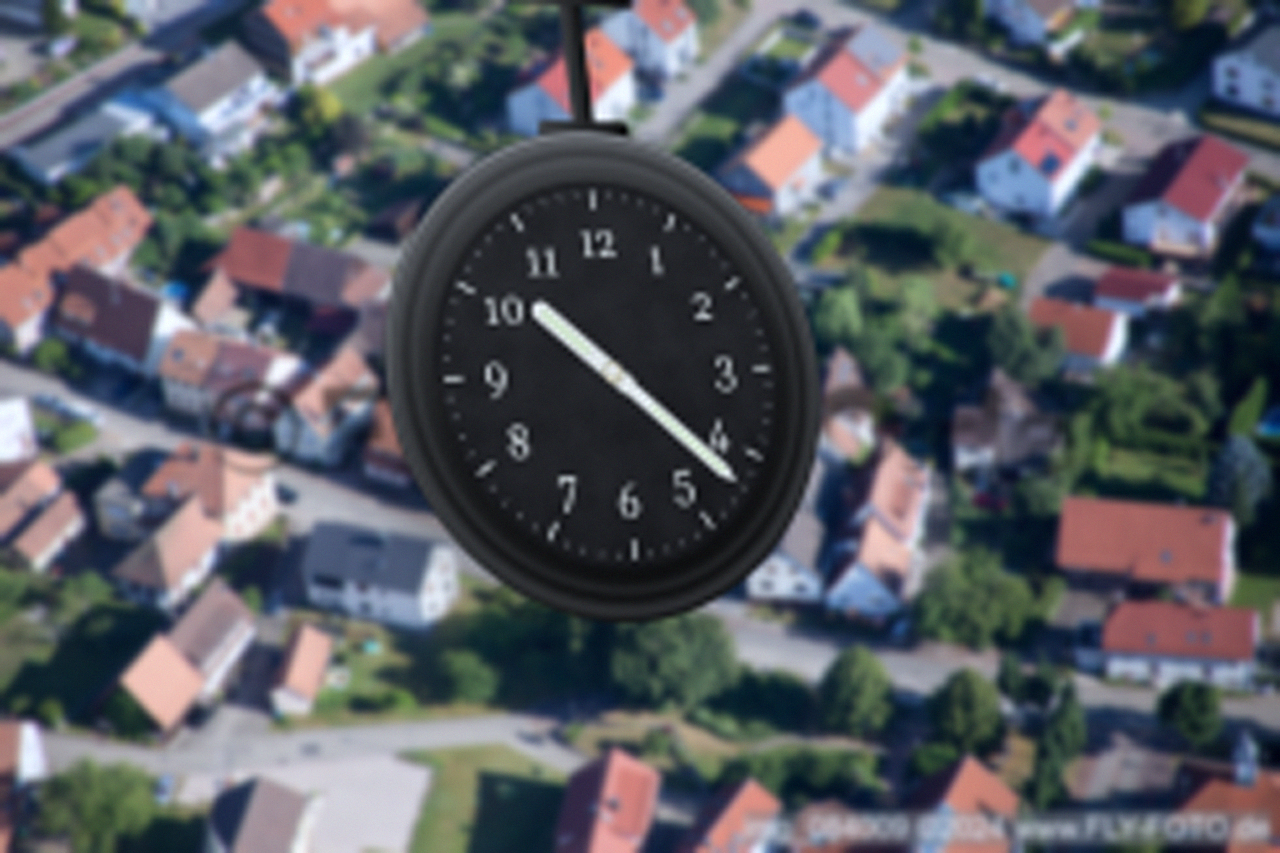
10:22
